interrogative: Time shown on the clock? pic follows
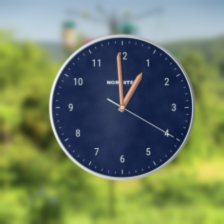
12:59:20
